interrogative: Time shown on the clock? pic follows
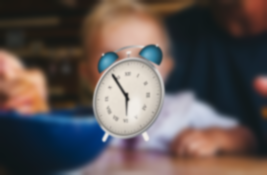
5:54
